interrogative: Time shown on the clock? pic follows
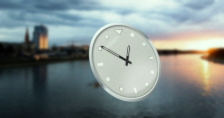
12:51
